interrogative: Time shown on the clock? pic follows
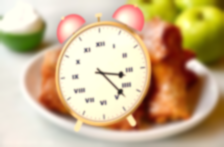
3:23
